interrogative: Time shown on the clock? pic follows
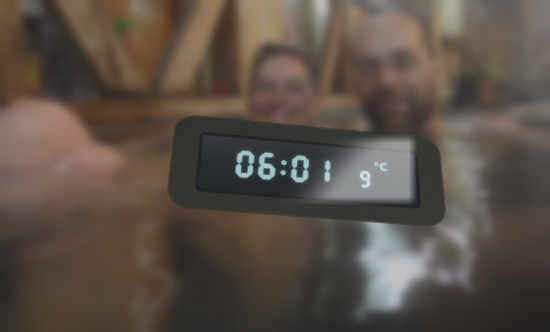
6:01
